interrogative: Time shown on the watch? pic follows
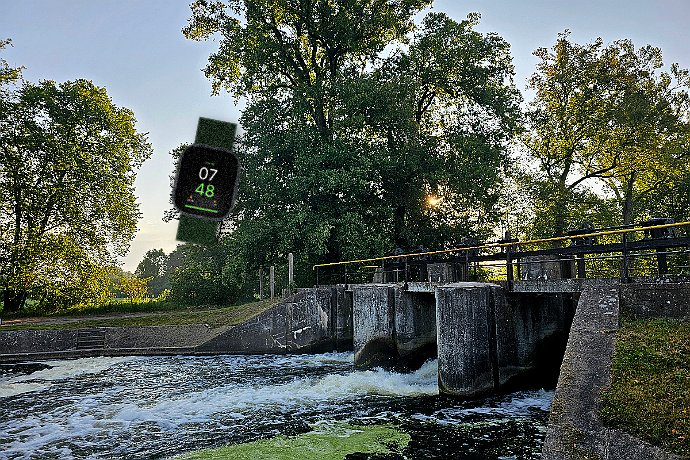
7:48
